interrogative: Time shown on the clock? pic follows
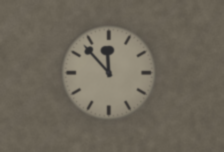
11:53
